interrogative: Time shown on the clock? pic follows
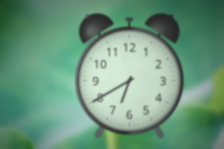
6:40
